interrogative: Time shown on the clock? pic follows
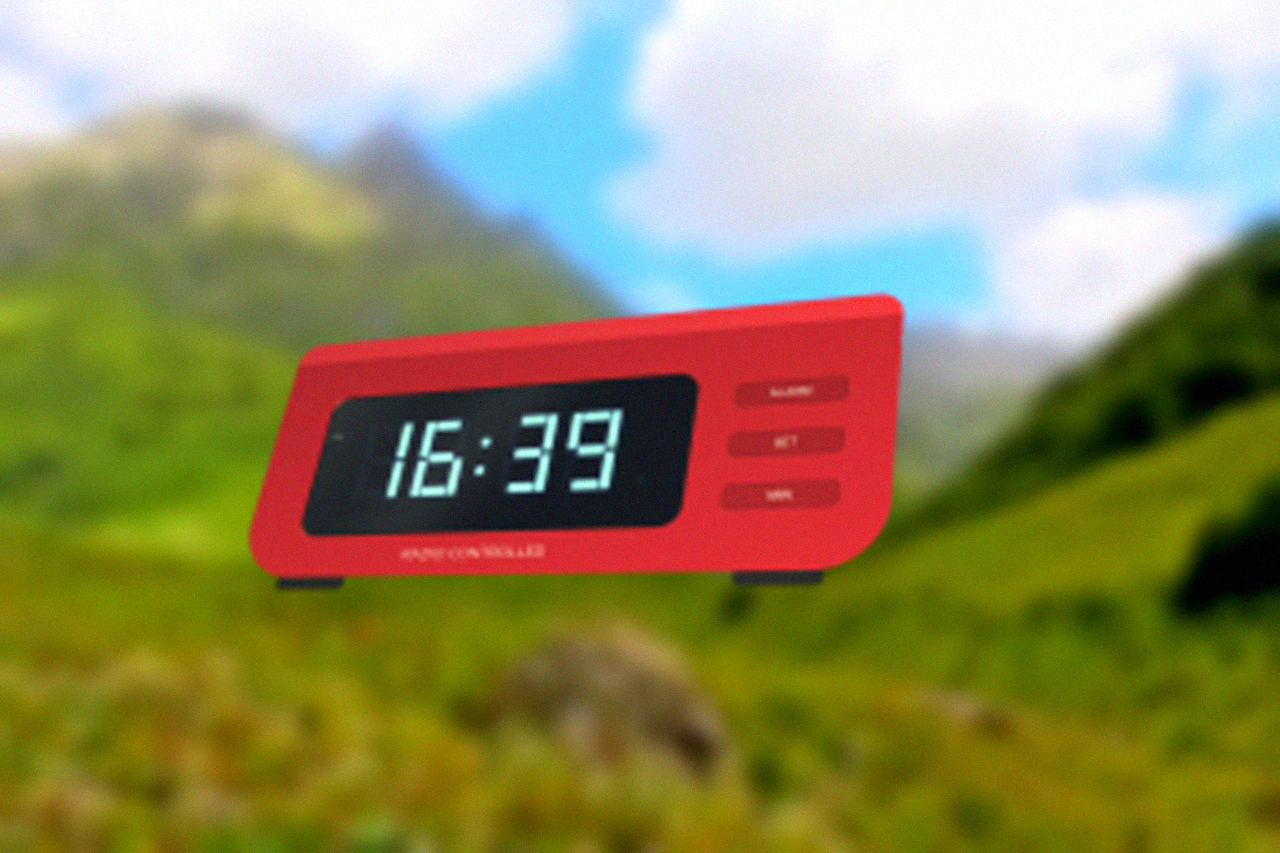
16:39
